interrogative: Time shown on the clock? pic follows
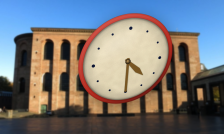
4:30
